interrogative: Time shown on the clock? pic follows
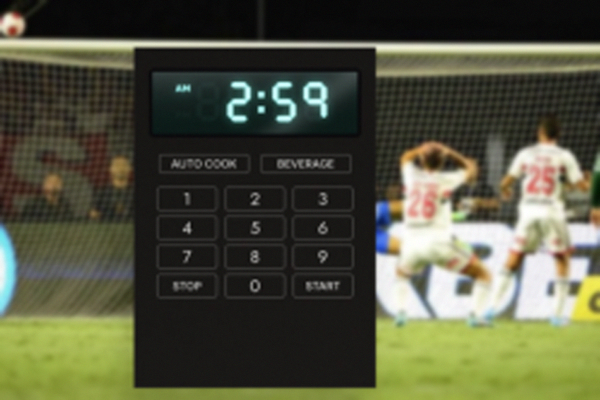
2:59
